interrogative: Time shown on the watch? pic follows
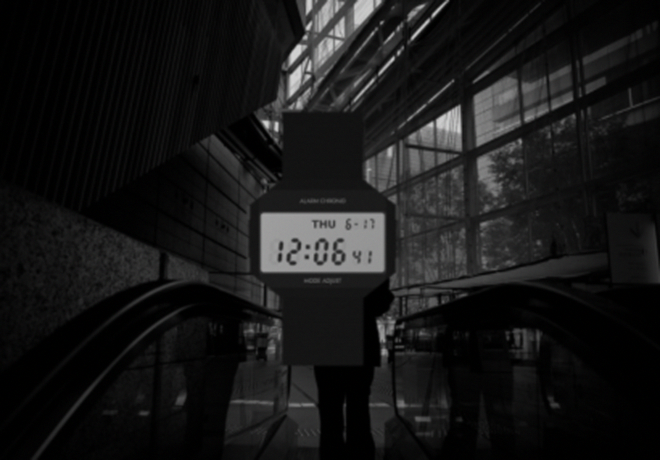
12:06:41
